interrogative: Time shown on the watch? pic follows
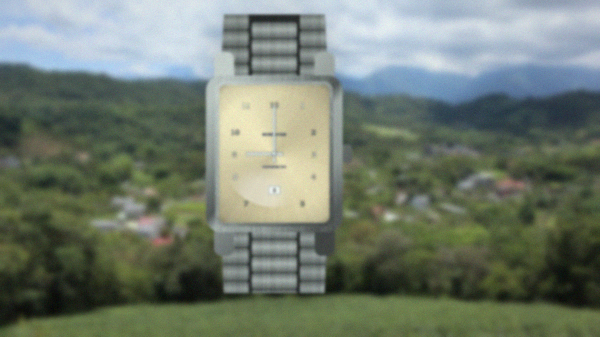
9:00
